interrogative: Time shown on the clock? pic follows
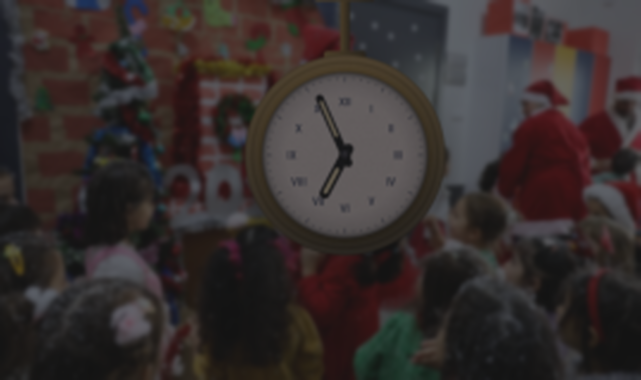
6:56
